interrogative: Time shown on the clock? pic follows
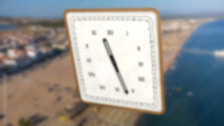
11:27
